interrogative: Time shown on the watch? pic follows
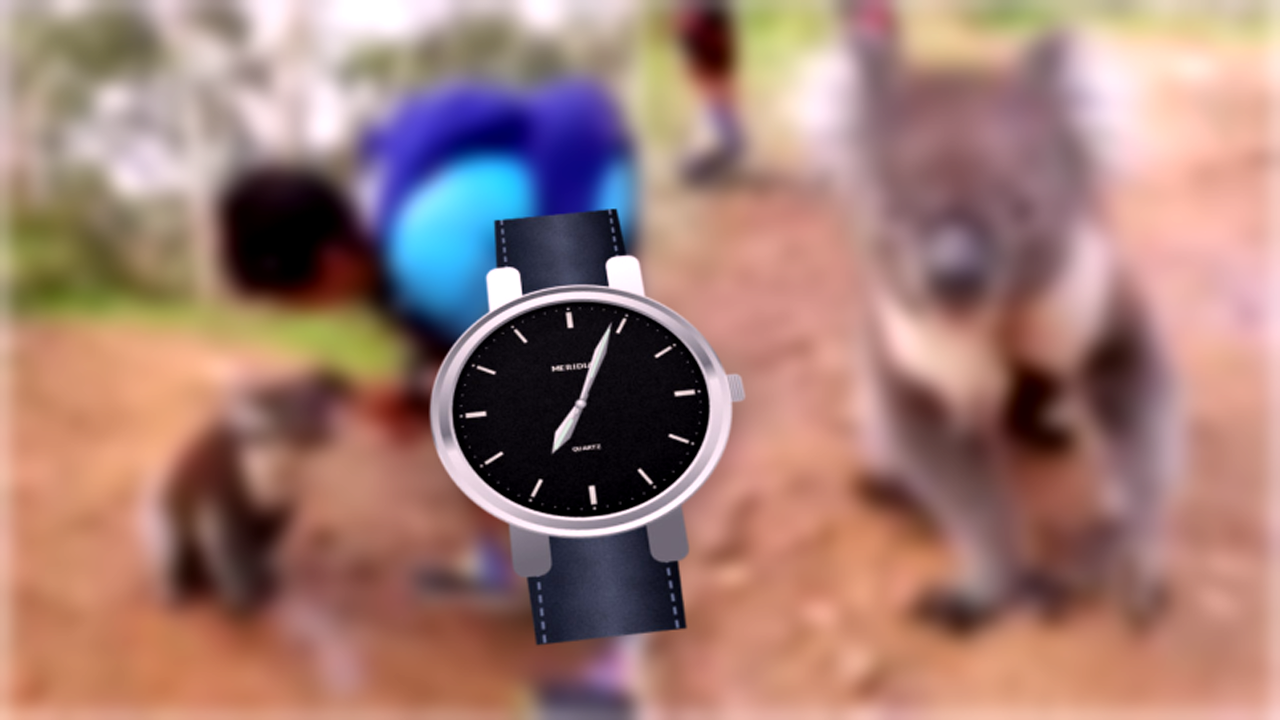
7:04
